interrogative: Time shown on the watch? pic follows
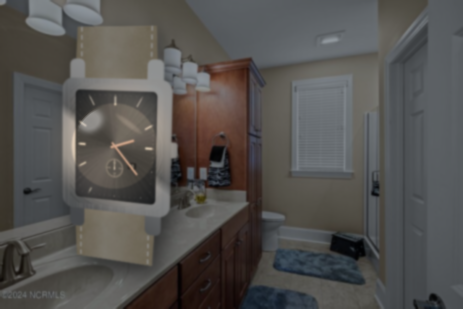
2:23
